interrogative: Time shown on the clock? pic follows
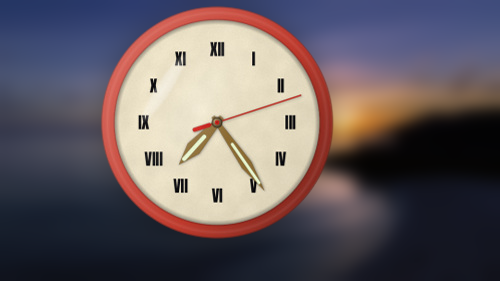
7:24:12
